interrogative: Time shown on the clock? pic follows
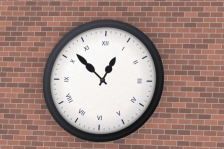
12:52
